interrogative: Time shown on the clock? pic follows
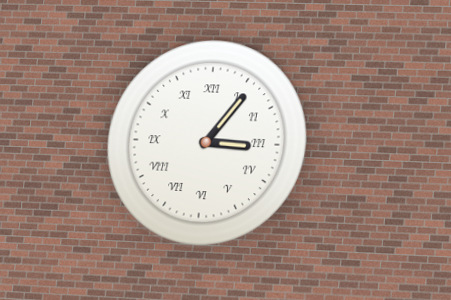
3:06
